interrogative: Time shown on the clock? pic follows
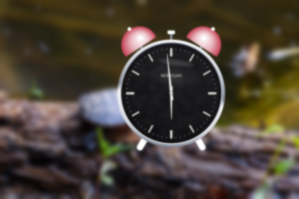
5:59
